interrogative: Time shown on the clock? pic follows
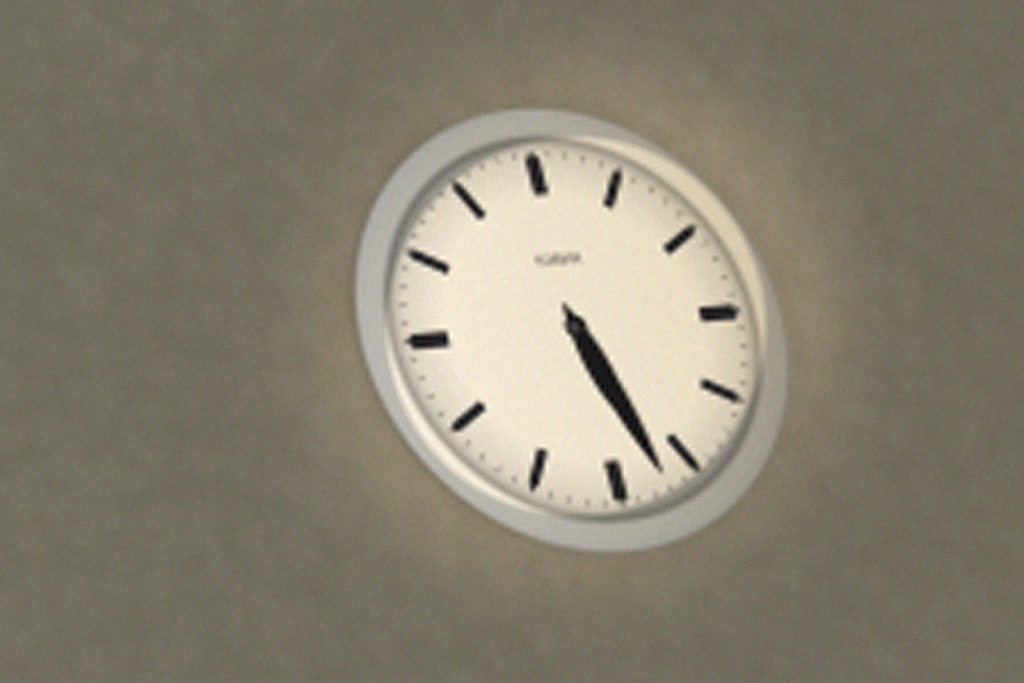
5:27
